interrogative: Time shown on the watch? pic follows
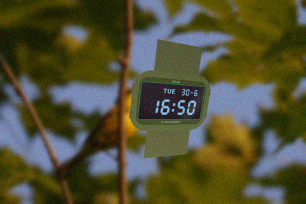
16:50
